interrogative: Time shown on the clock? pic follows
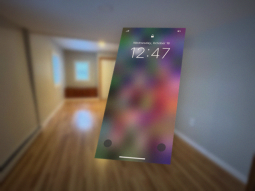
12:47
